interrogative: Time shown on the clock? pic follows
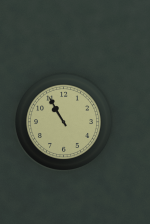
10:55
